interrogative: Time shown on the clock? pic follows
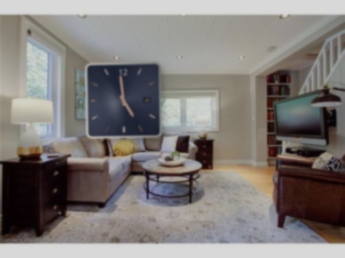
4:59
